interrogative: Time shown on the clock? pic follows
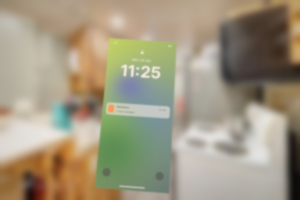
11:25
